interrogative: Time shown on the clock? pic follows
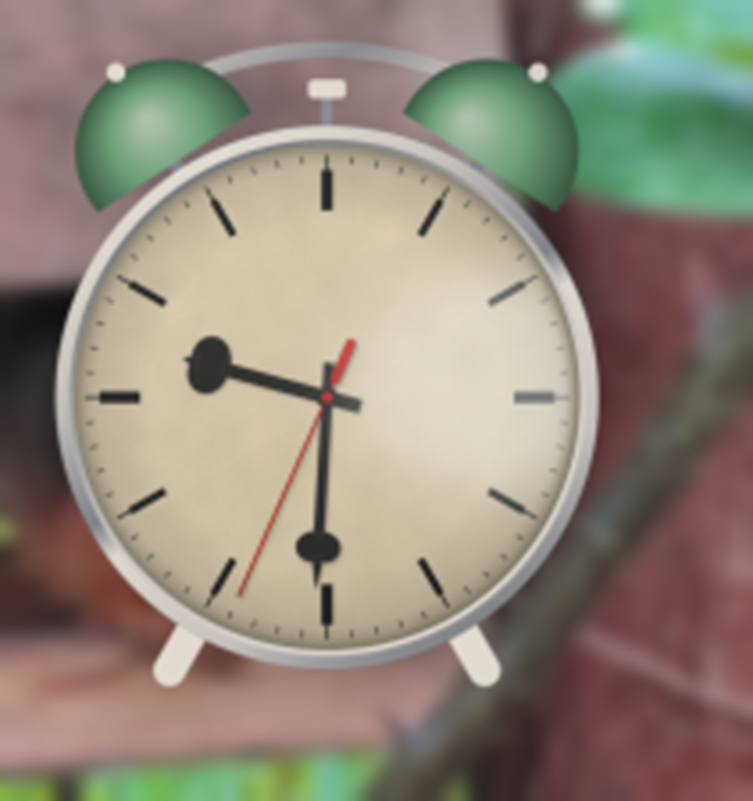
9:30:34
